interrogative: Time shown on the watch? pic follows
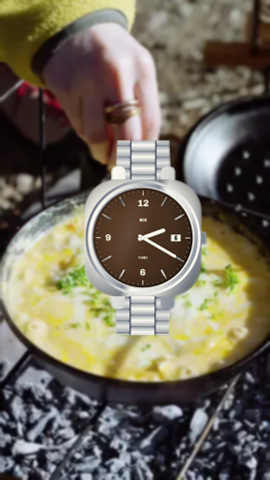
2:20
